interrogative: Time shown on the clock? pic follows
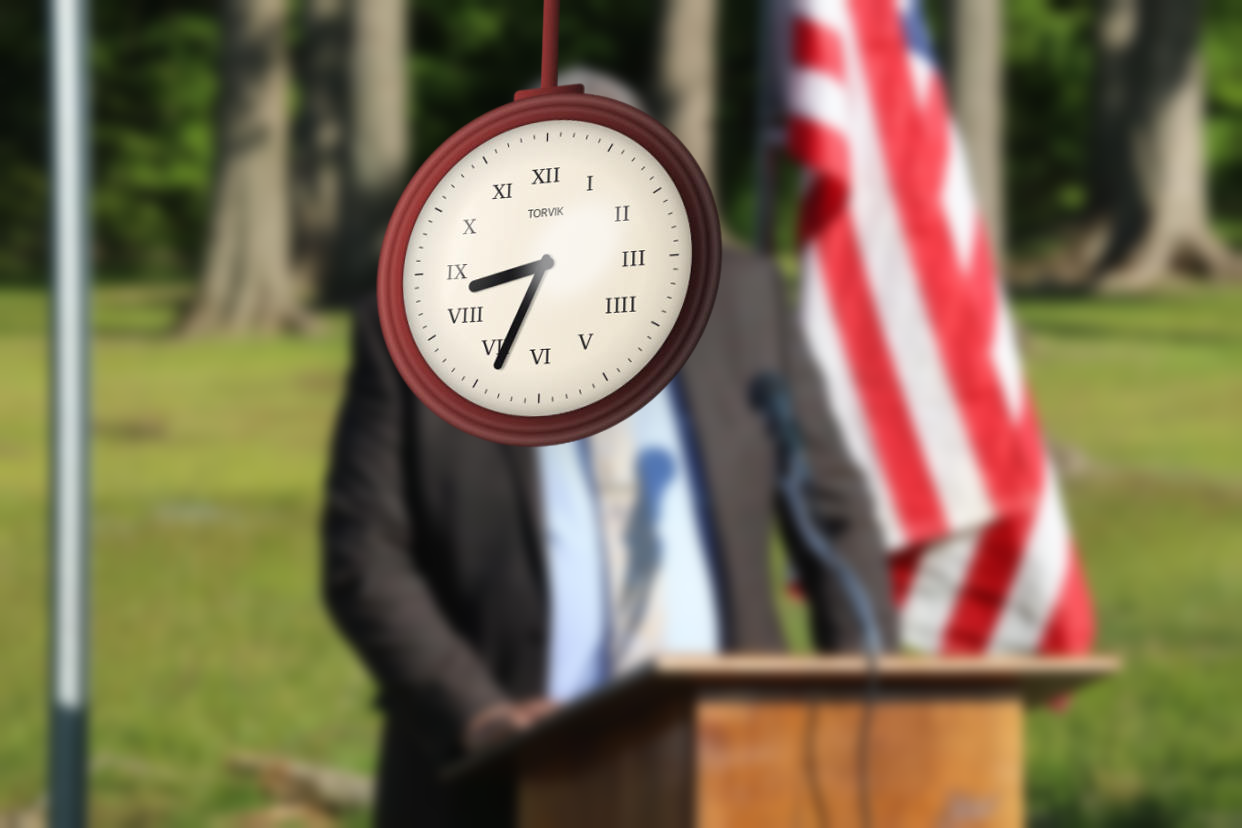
8:34
